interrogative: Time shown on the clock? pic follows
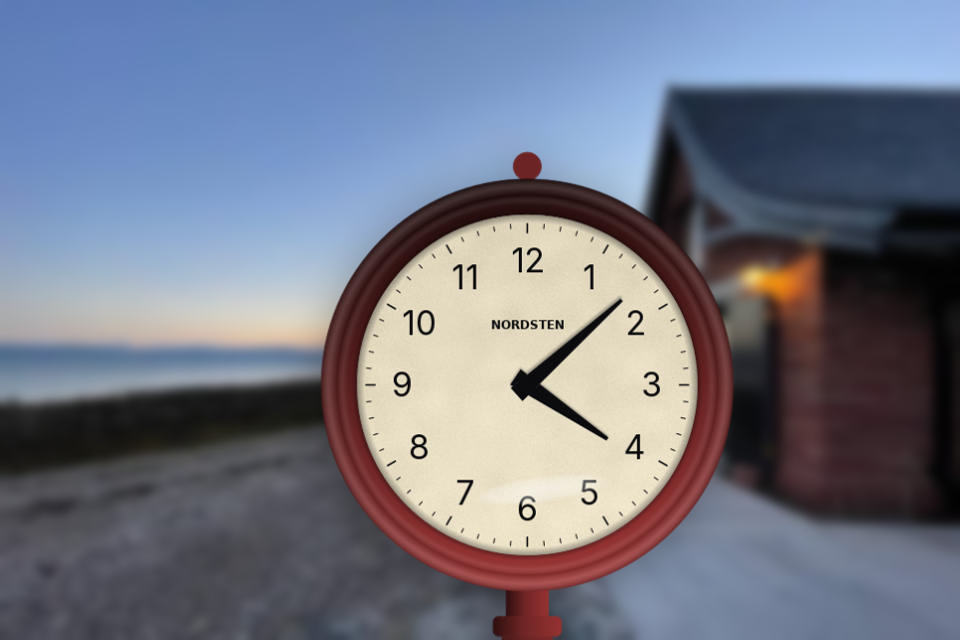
4:08
